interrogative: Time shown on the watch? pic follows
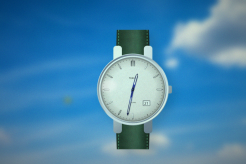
12:32
